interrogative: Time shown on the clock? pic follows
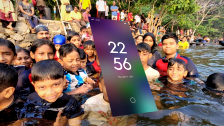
22:56
